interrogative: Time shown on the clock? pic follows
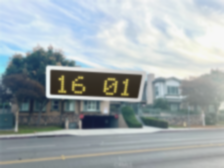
16:01
